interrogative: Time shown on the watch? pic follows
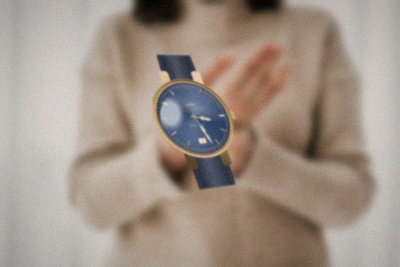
3:27
